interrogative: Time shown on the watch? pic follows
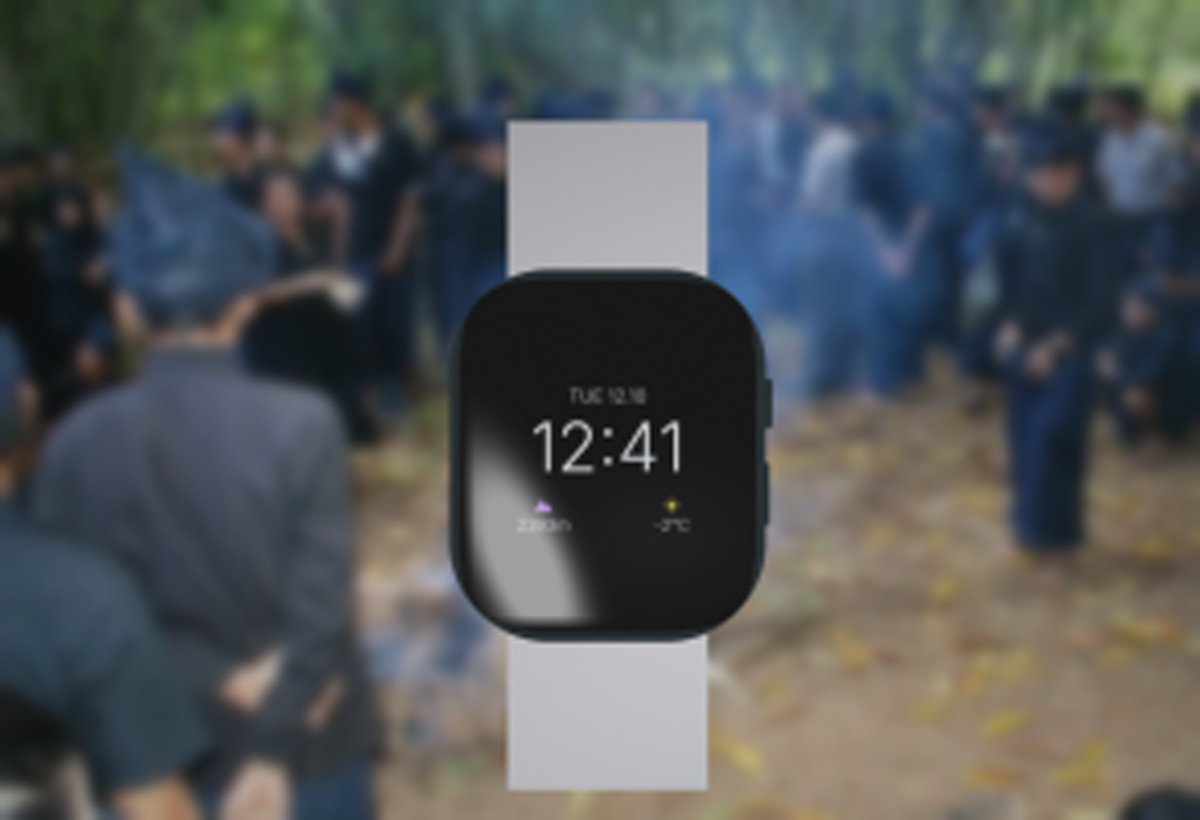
12:41
